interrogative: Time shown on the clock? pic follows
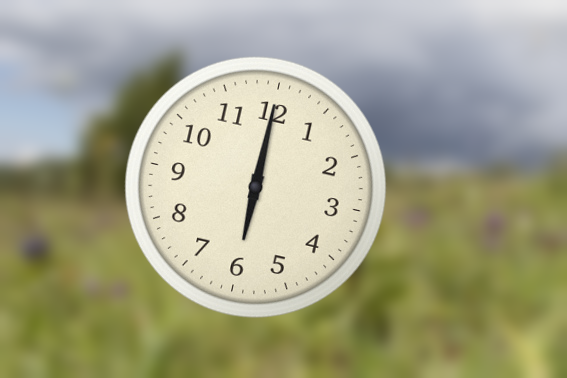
6:00
